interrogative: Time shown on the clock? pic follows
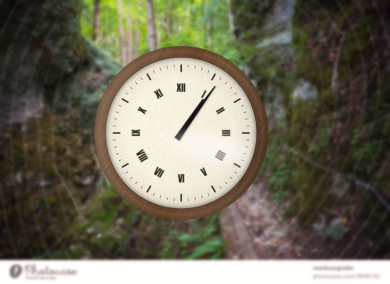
1:06
